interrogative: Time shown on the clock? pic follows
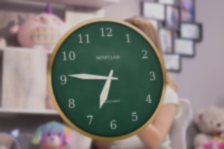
6:46
